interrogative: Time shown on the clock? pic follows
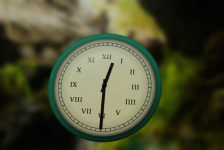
12:30
